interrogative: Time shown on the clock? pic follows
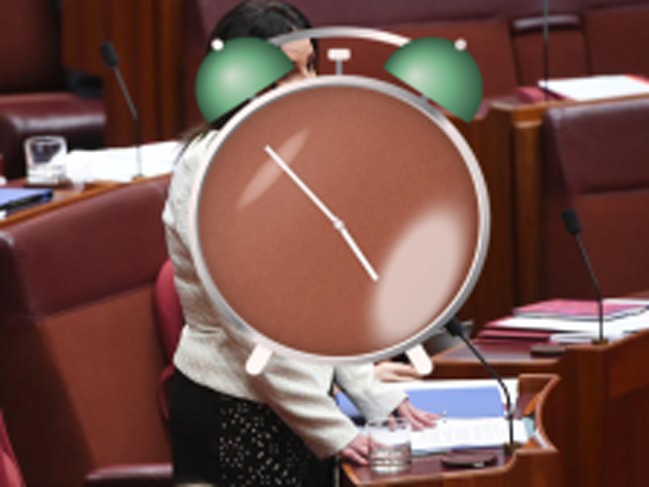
4:53
